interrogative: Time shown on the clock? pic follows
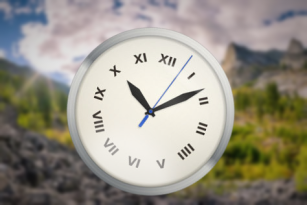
10:08:03
